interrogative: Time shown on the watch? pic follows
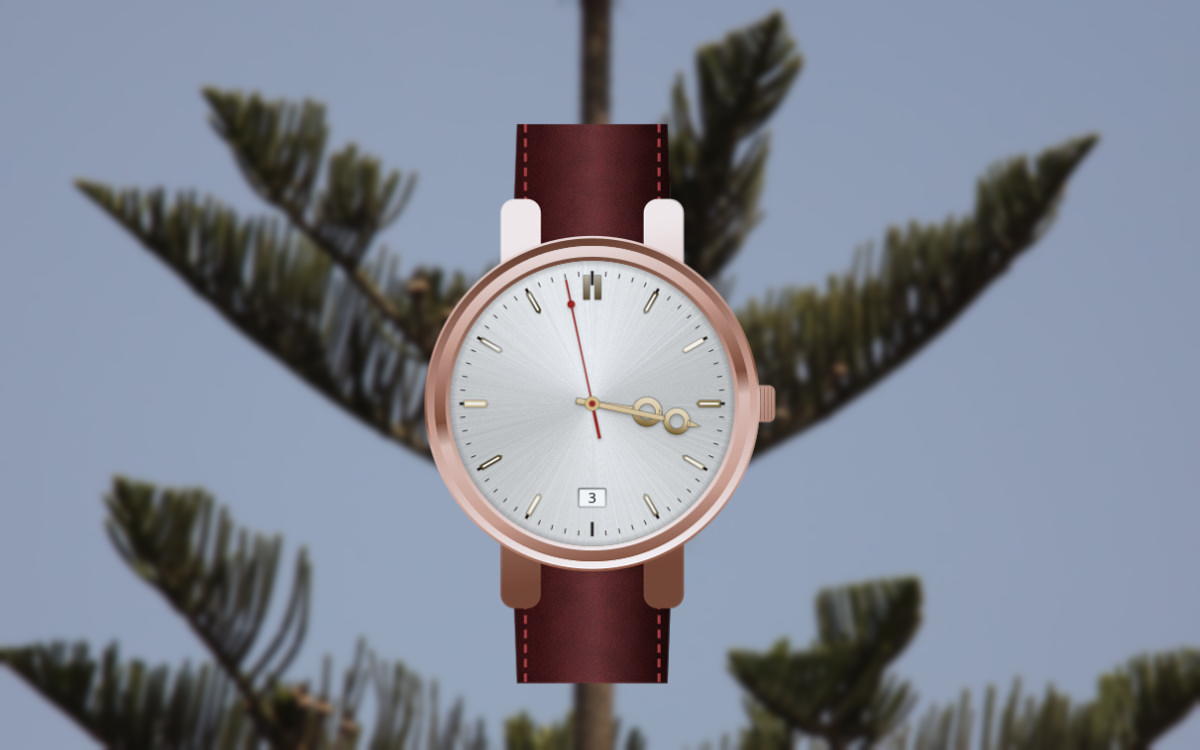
3:16:58
